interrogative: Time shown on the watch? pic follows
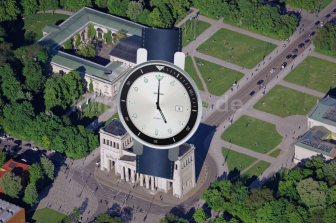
5:00
